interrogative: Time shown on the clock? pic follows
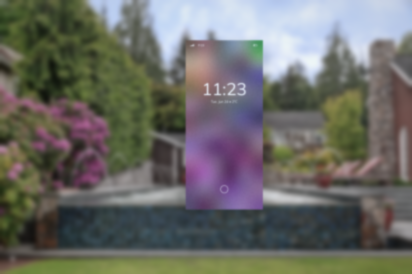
11:23
